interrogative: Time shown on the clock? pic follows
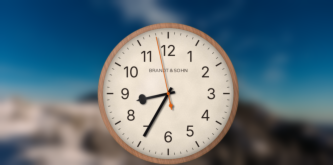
8:34:58
